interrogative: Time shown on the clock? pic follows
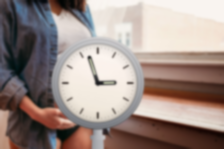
2:57
